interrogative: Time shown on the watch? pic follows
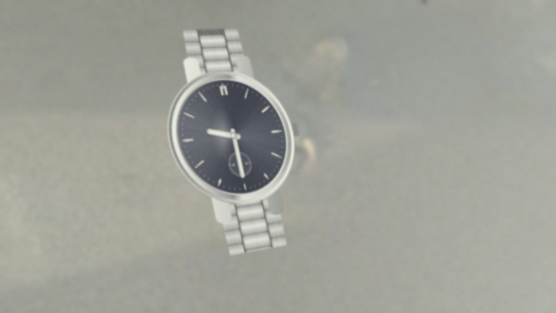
9:30
